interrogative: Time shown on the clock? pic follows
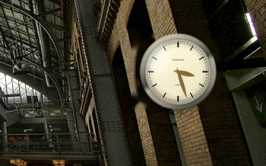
3:27
